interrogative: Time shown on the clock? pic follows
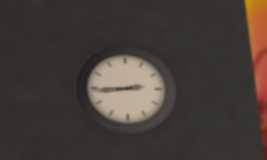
2:44
